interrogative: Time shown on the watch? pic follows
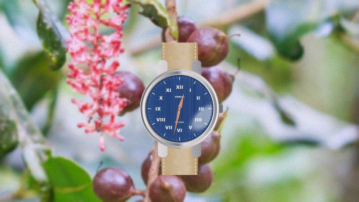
12:32
